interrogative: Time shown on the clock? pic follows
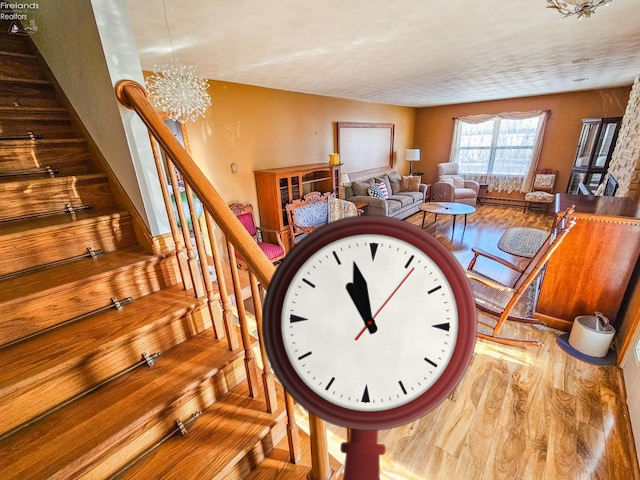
10:57:06
